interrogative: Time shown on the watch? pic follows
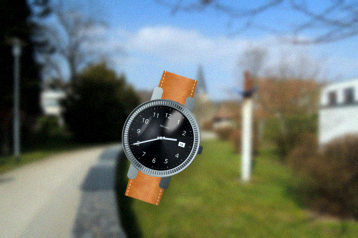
2:40
